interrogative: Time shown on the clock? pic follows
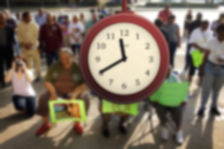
11:40
